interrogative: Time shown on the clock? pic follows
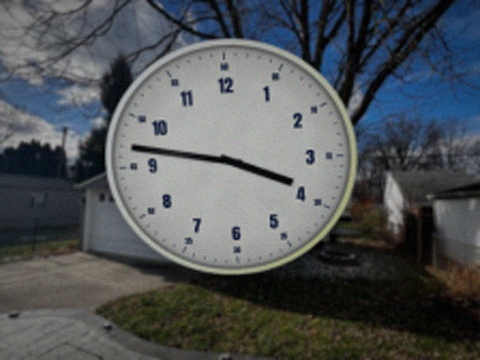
3:47
